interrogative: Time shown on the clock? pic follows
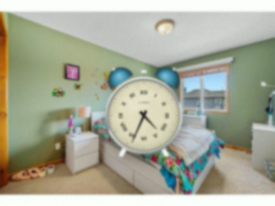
4:34
